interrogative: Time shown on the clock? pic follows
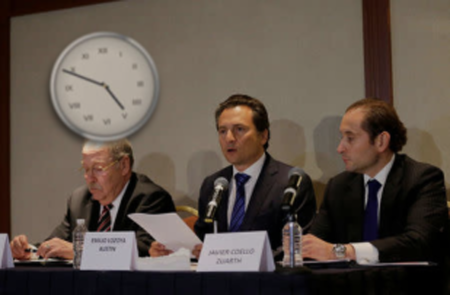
4:49
